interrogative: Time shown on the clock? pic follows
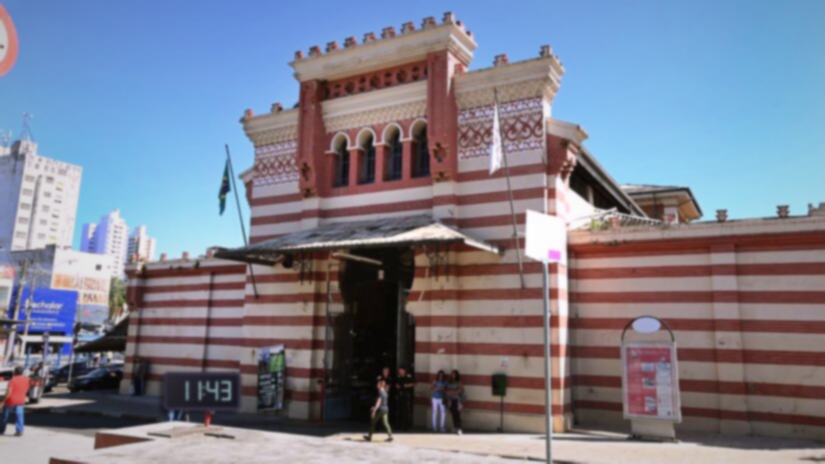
11:43
